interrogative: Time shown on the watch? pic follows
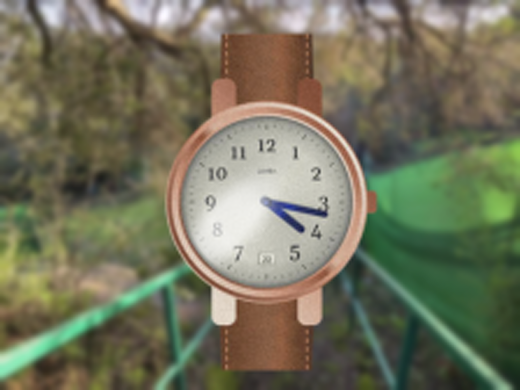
4:17
